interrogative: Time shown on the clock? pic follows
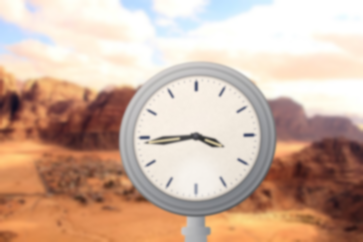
3:44
